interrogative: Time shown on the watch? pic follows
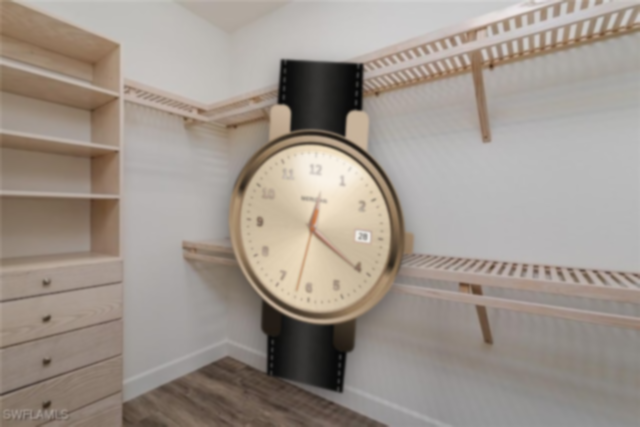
12:20:32
